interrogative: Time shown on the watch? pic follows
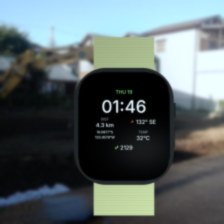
1:46
